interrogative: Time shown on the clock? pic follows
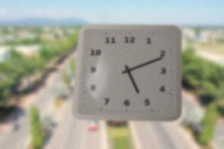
5:11
